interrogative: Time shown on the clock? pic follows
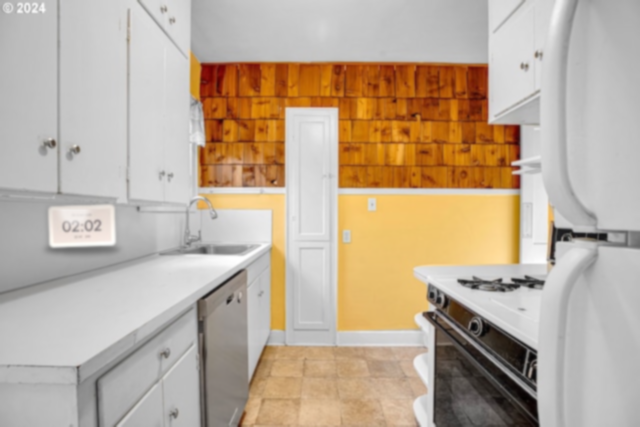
2:02
